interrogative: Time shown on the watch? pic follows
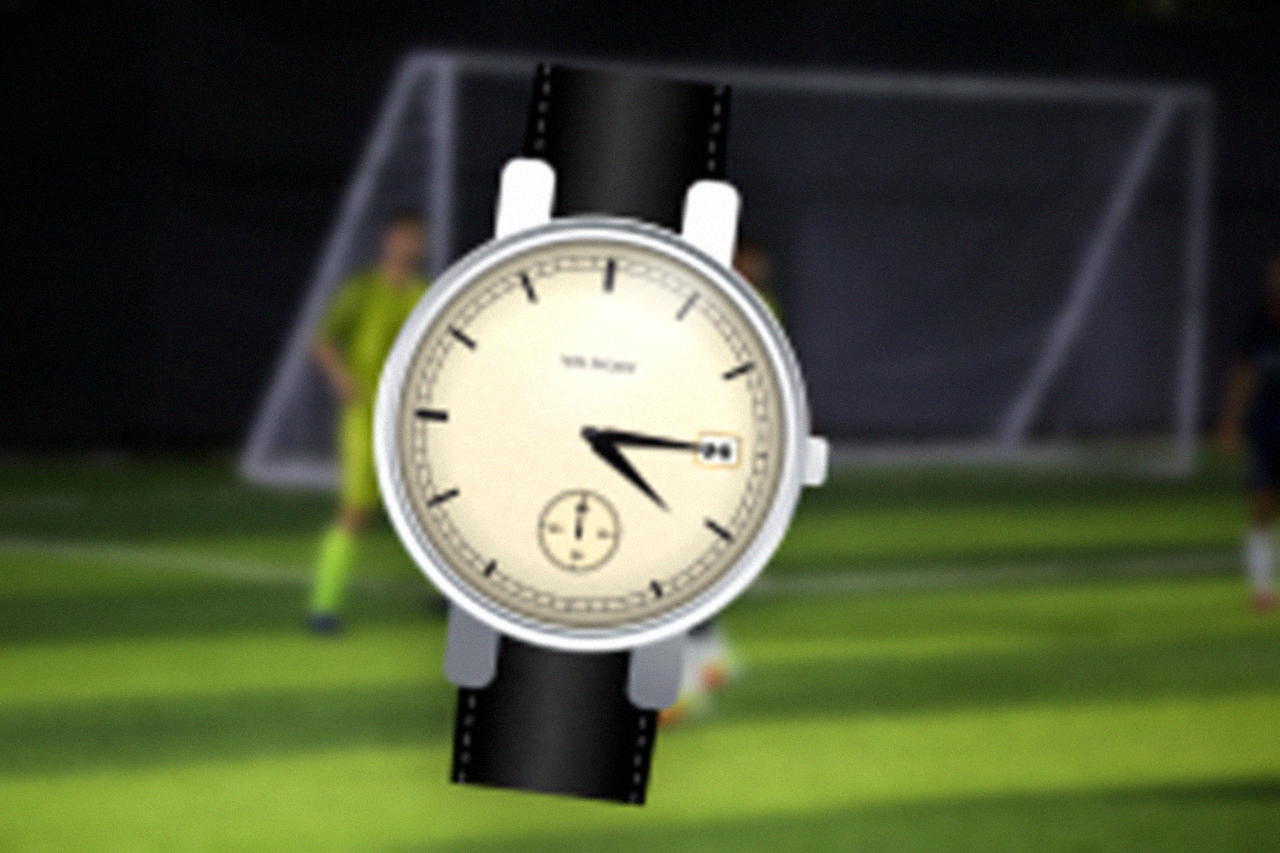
4:15
